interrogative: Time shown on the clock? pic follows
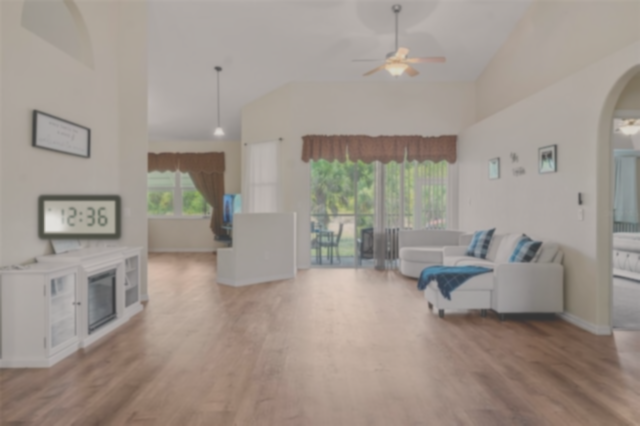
12:36
